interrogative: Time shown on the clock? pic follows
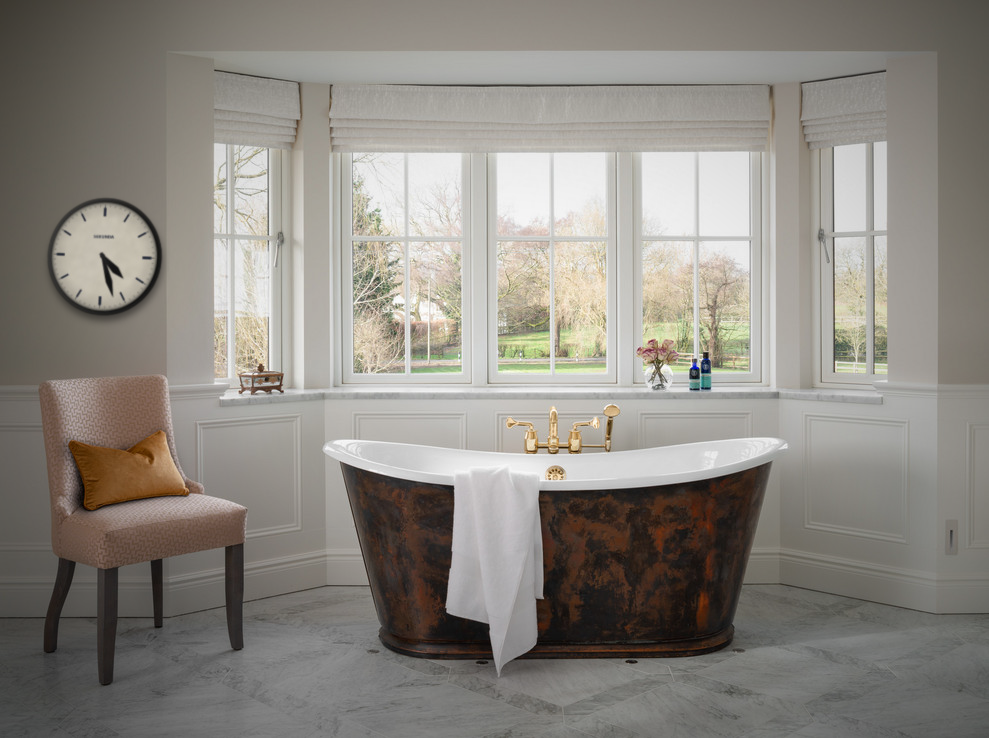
4:27
